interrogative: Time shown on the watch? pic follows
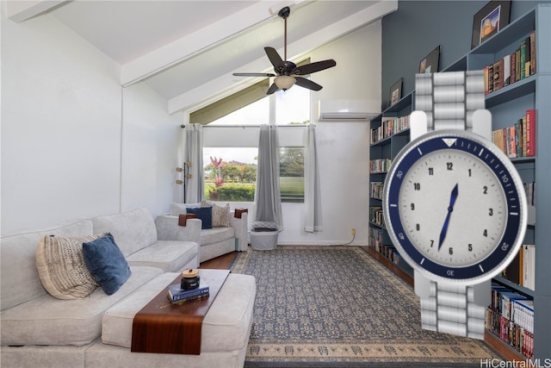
12:33
